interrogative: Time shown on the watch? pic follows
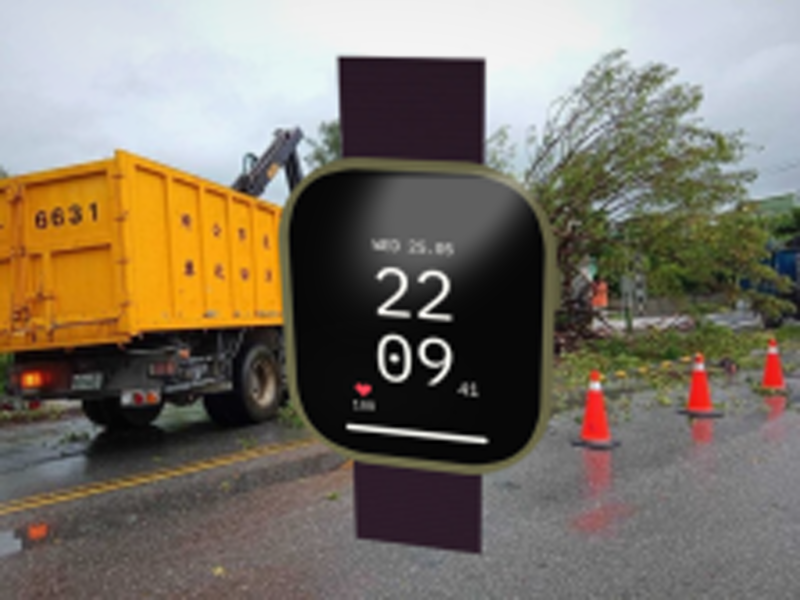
22:09
